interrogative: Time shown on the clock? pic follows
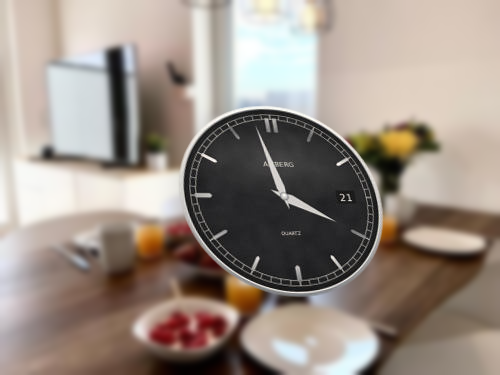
3:58
